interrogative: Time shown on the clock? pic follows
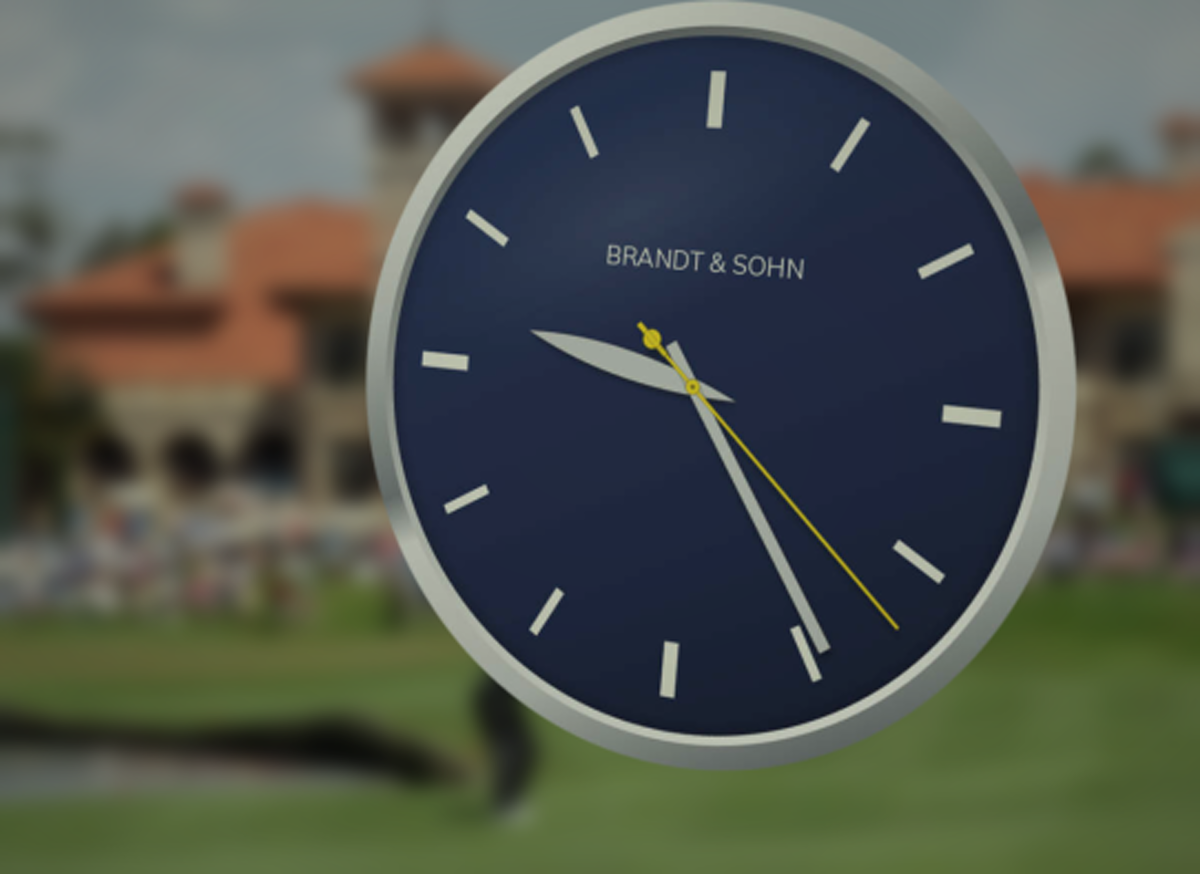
9:24:22
